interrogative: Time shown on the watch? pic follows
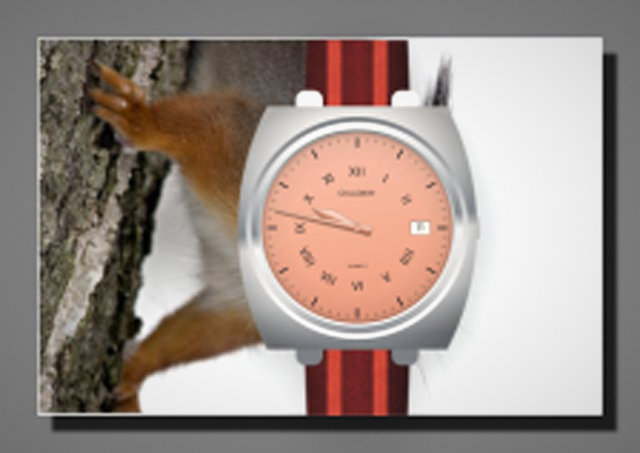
9:47
